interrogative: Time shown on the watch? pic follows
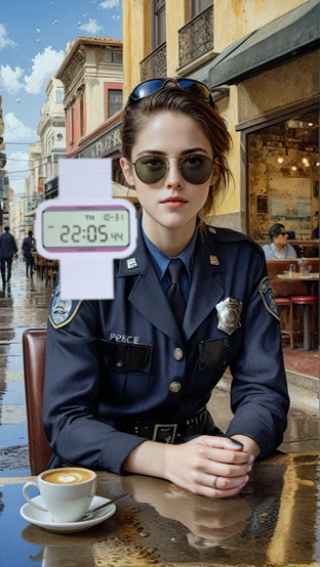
22:05:44
